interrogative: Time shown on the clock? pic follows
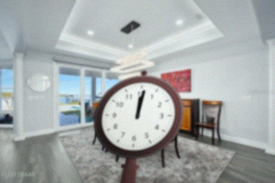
12:01
